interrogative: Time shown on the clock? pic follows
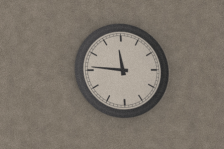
11:46
